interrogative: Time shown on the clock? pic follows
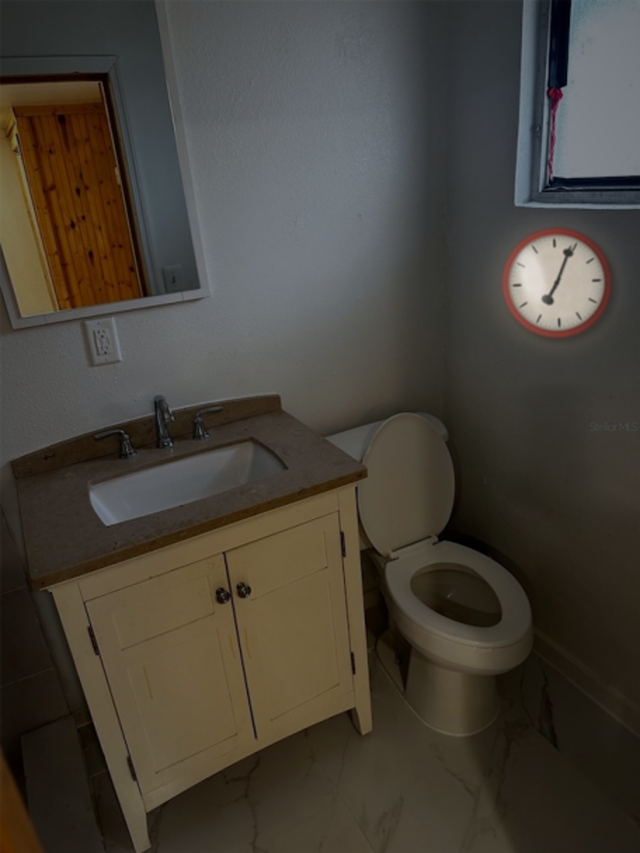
7:04
